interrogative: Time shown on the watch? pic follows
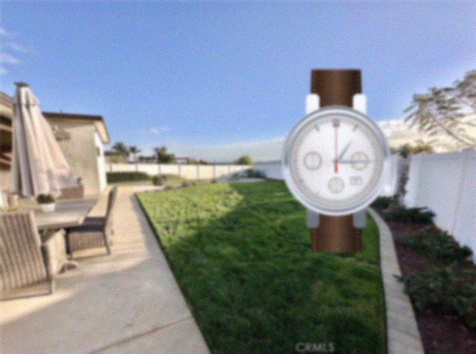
1:15
